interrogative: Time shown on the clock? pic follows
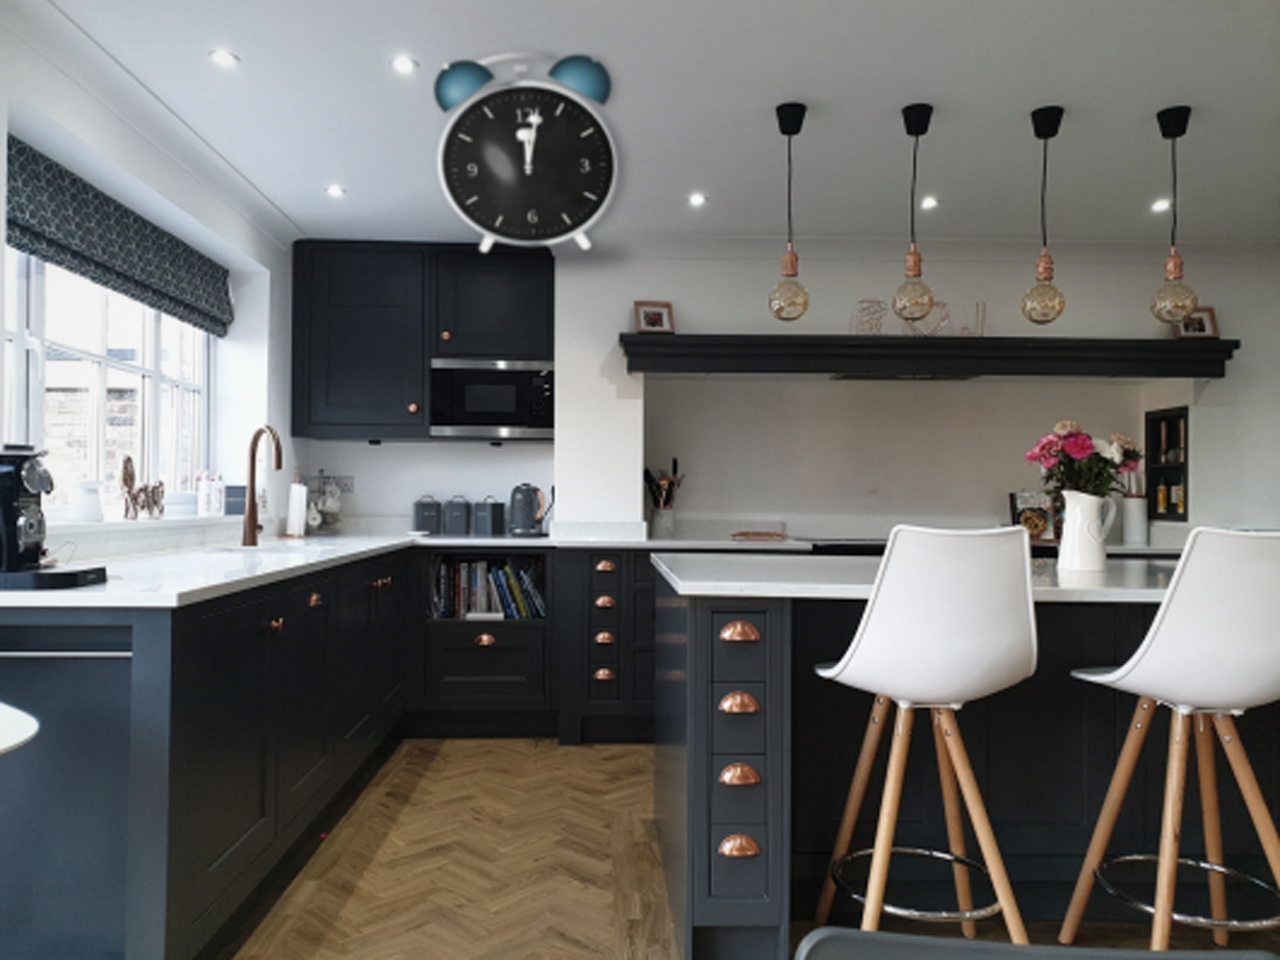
12:02
